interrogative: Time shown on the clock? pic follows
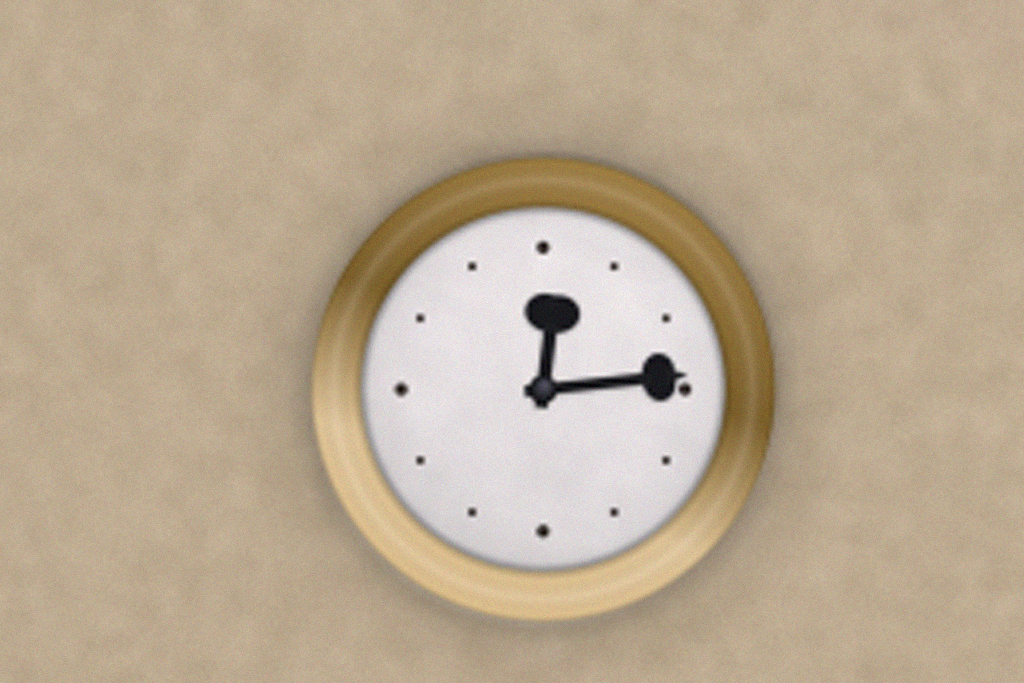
12:14
